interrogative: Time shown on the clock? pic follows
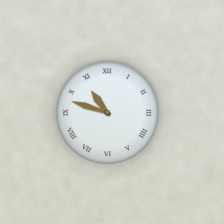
10:48
